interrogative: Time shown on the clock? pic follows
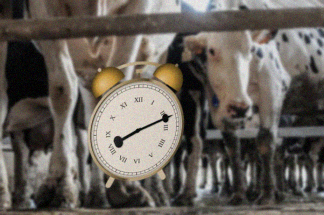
8:12
